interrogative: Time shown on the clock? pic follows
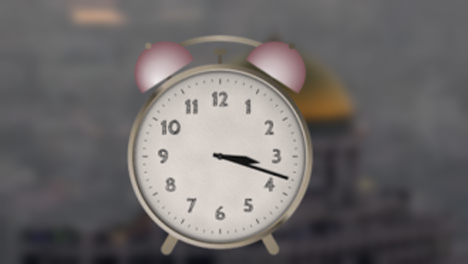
3:18
